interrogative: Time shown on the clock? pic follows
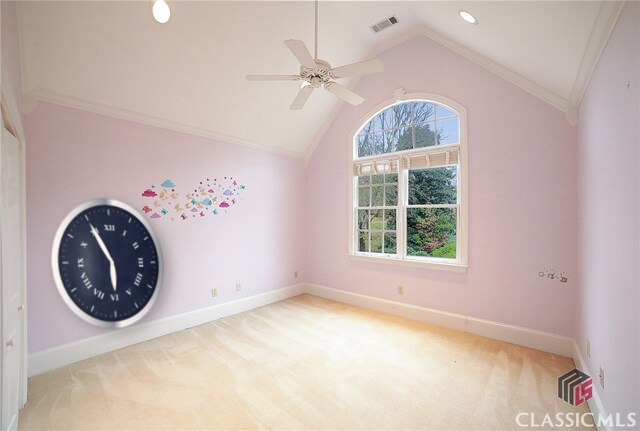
5:55
